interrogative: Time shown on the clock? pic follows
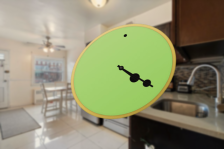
4:21
